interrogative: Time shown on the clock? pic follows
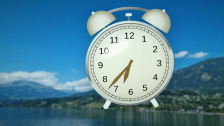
6:37
